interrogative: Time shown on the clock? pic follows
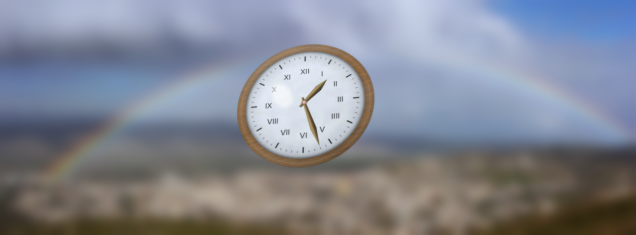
1:27
